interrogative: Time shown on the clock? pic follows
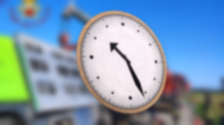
10:26
